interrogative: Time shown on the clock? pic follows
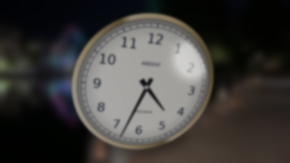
4:33
